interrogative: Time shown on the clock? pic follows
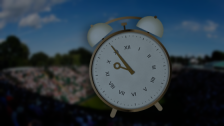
9:55
